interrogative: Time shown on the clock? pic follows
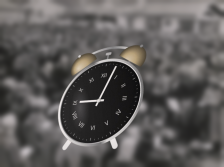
9:03
